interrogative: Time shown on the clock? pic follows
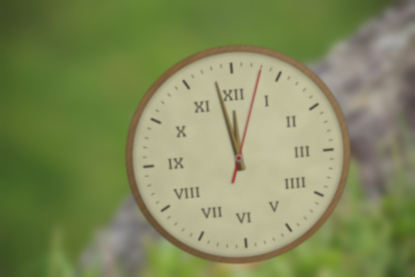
11:58:03
